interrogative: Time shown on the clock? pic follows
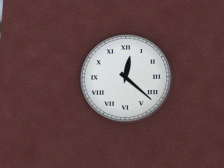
12:22
